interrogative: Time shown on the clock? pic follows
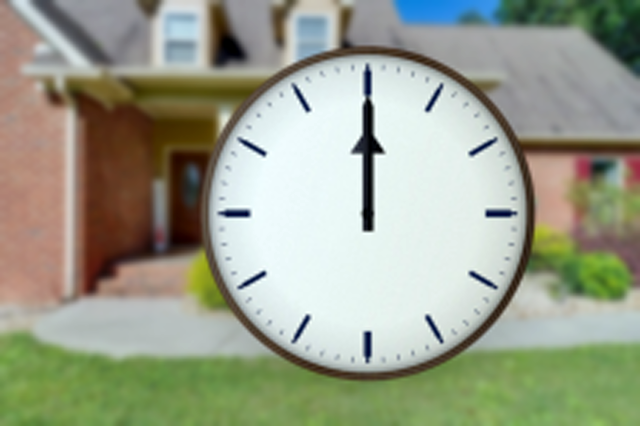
12:00
